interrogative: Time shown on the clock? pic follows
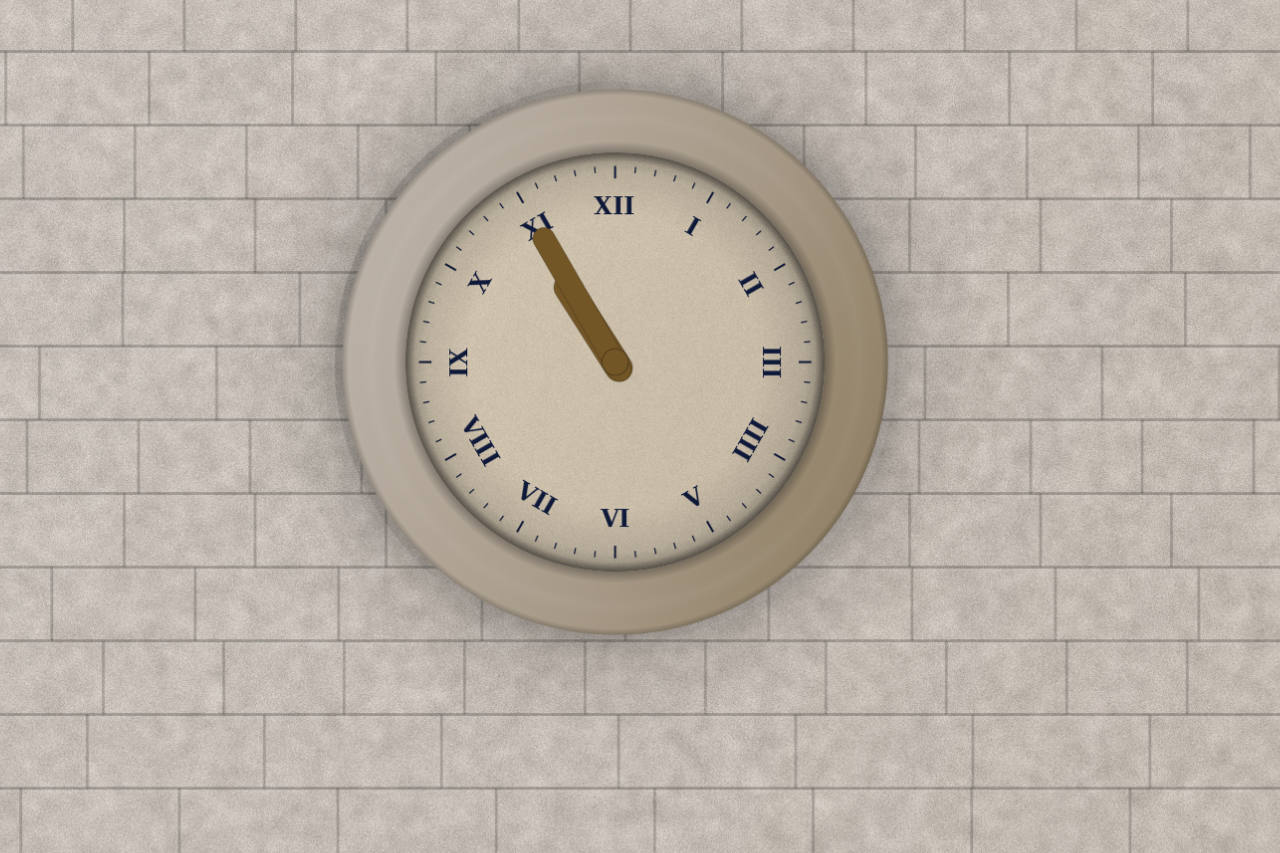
10:55
